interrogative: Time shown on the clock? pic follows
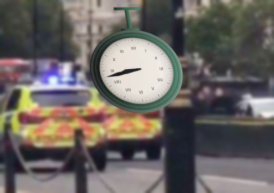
8:43
